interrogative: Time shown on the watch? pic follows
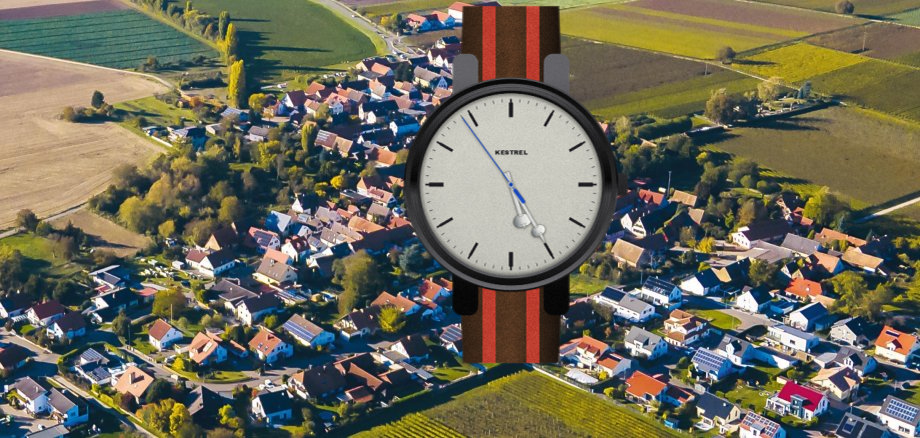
5:24:54
